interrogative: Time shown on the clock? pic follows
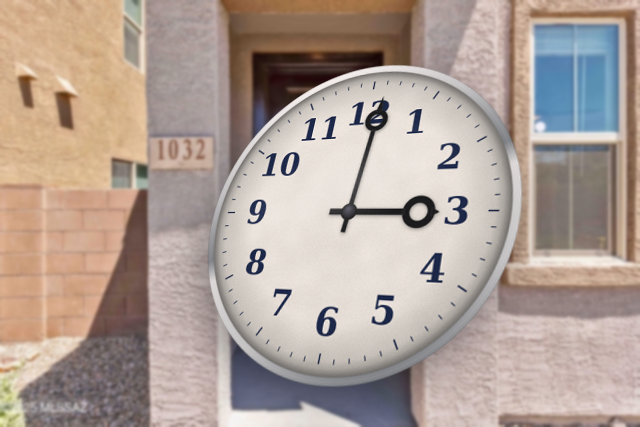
3:01
